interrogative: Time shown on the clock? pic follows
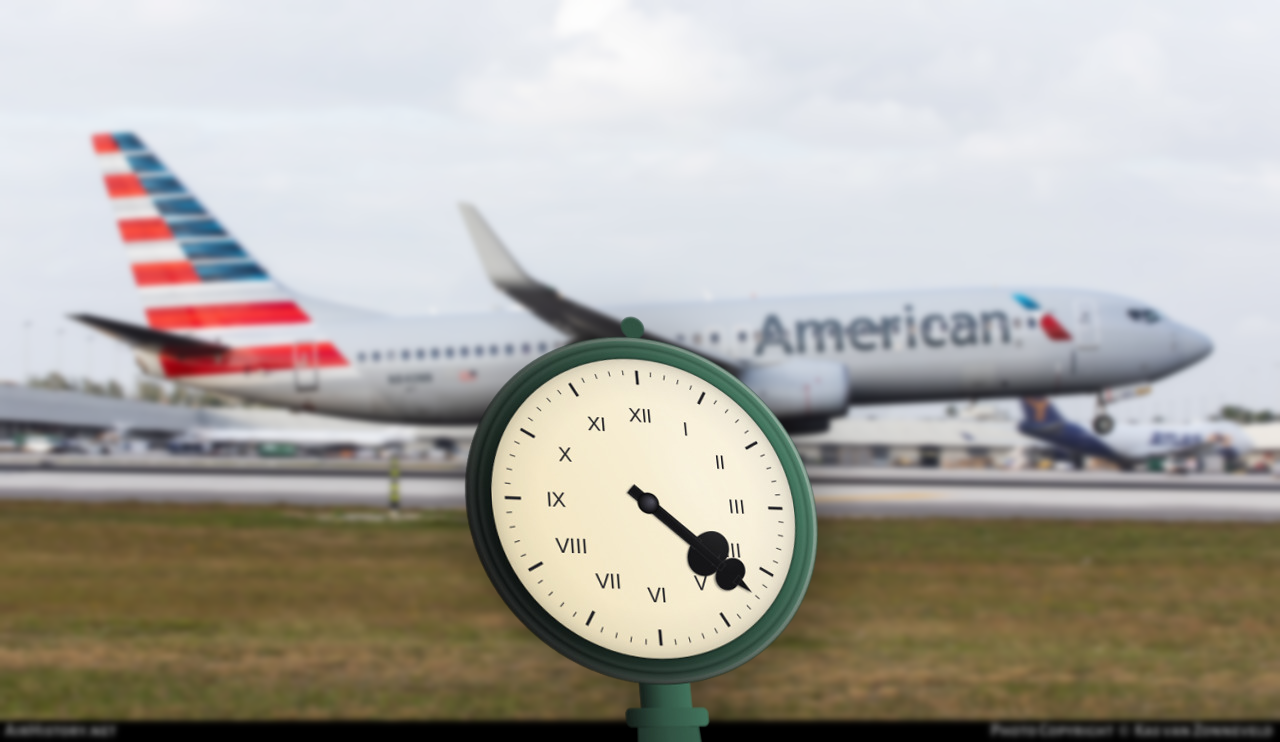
4:22
